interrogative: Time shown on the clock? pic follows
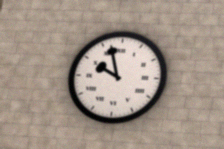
9:57
